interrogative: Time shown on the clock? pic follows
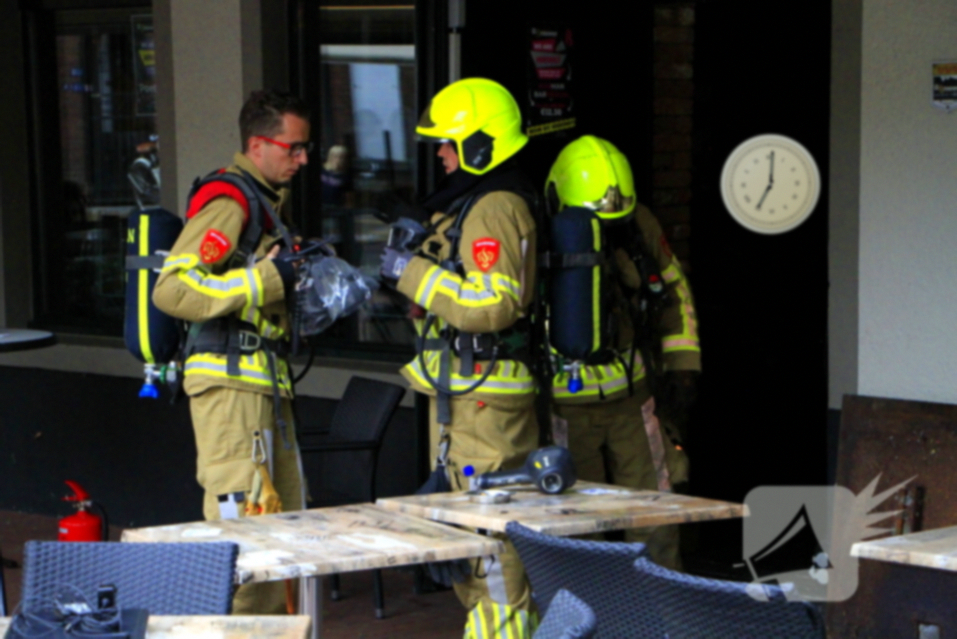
7:01
